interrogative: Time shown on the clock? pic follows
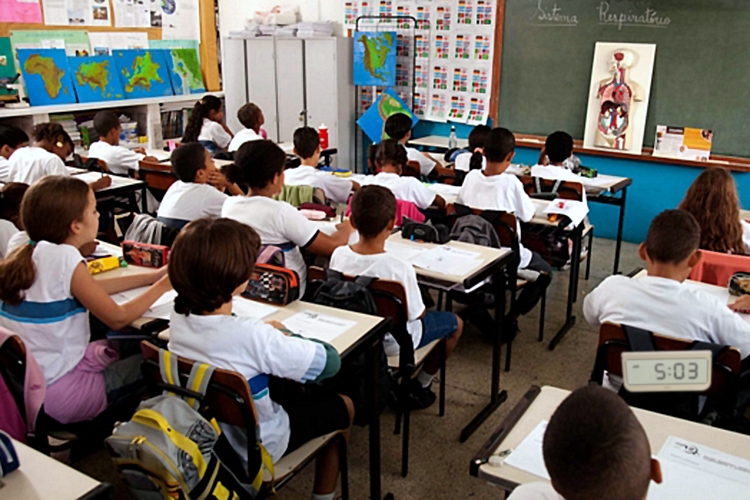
5:03
